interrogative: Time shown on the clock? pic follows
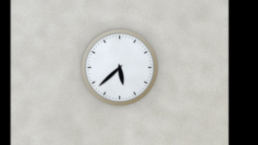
5:38
